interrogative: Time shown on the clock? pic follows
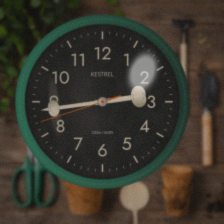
2:43:42
